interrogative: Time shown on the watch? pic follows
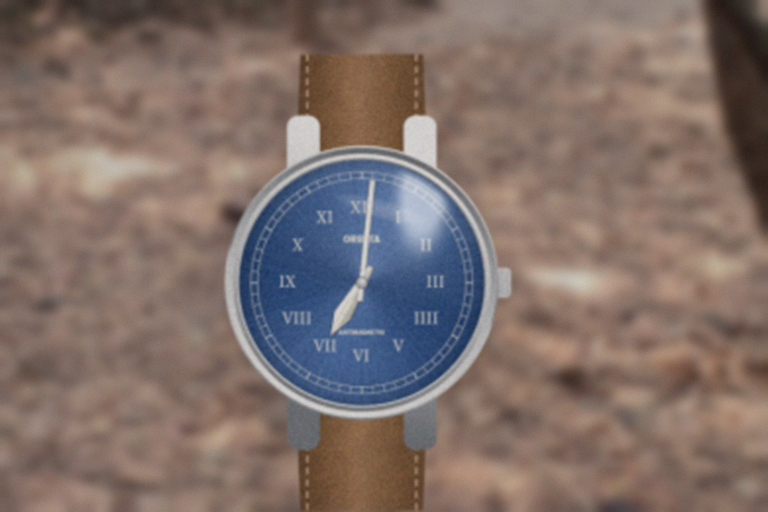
7:01
